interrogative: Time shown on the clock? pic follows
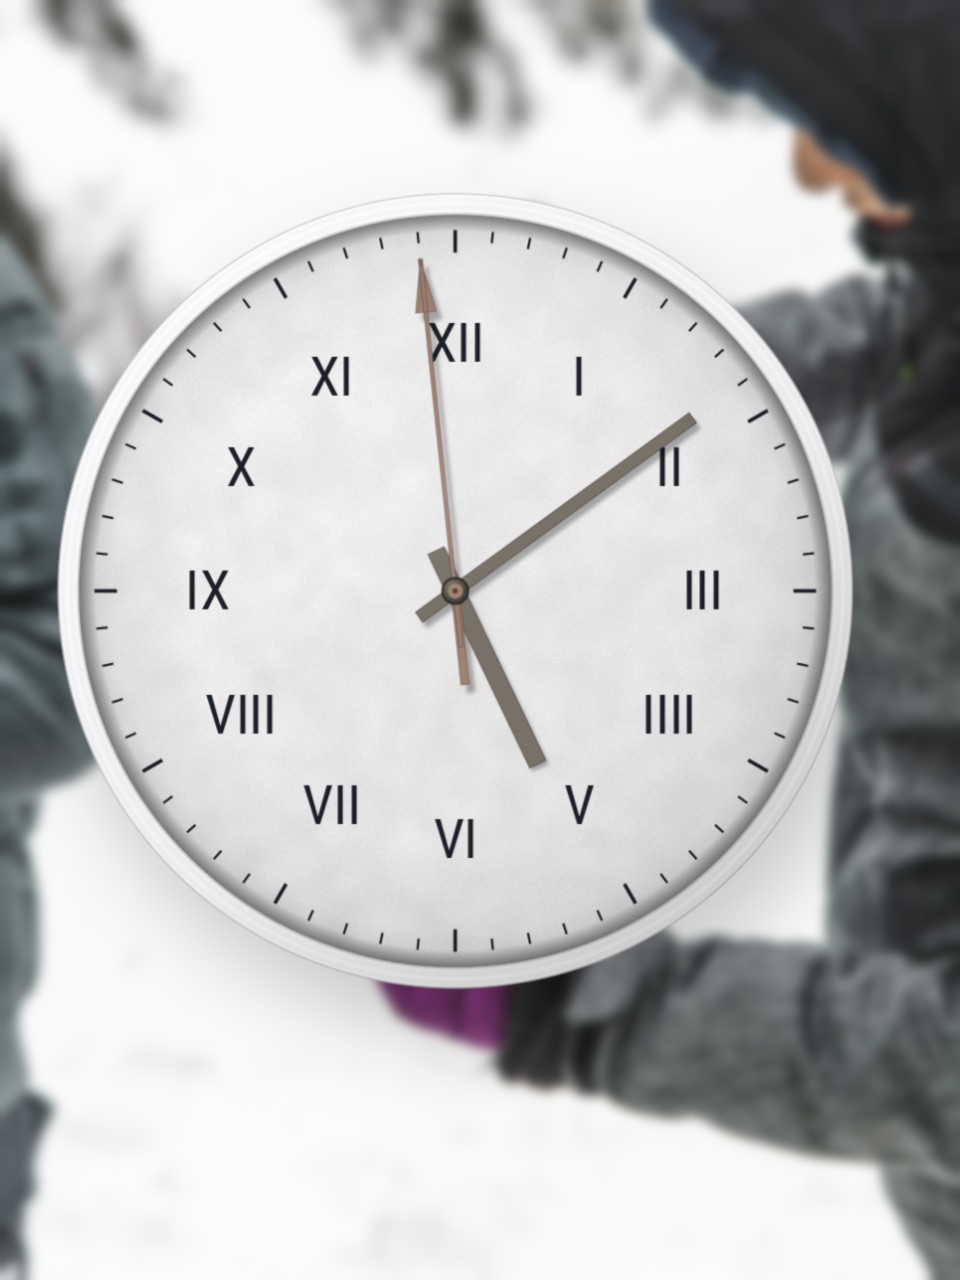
5:08:59
